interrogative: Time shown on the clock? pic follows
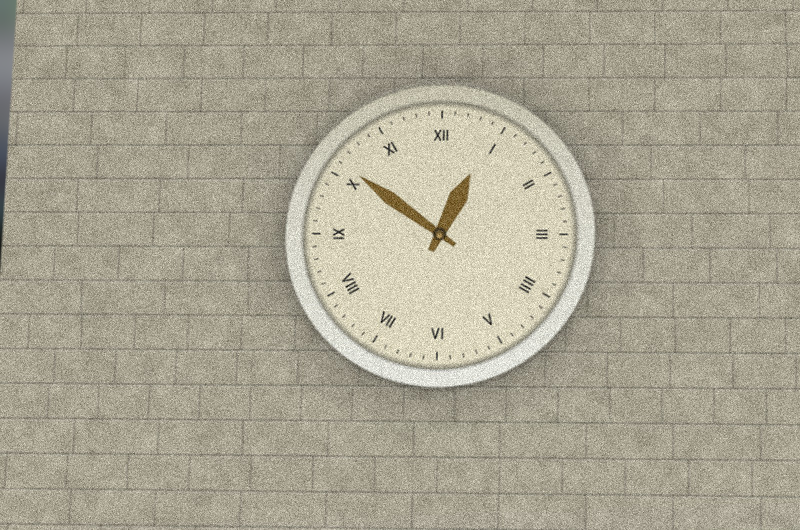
12:51
